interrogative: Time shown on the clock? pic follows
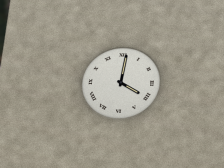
4:01
